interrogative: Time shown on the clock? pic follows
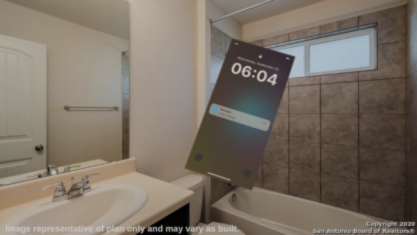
6:04
